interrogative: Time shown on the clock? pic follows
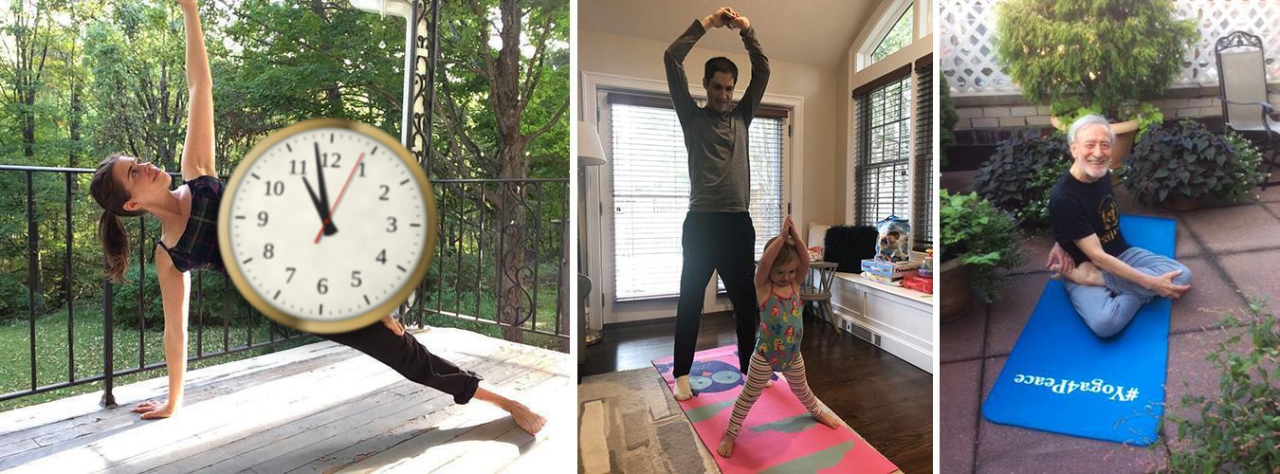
10:58:04
